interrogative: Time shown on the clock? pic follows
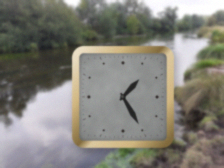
1:25
